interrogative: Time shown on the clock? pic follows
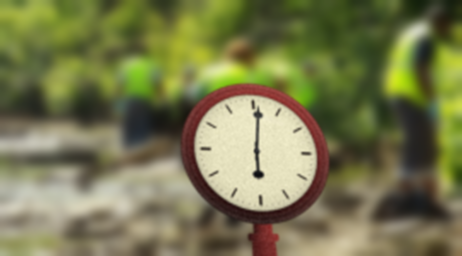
6:01
